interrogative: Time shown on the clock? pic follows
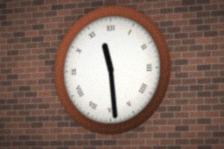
11:29
